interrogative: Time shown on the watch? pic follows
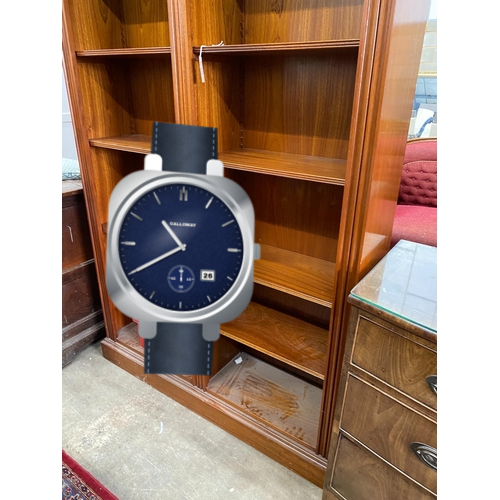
10:40
